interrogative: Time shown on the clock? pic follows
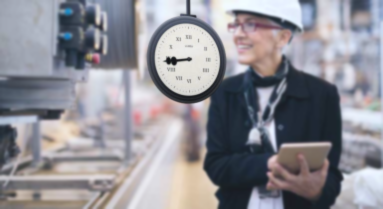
8:44
